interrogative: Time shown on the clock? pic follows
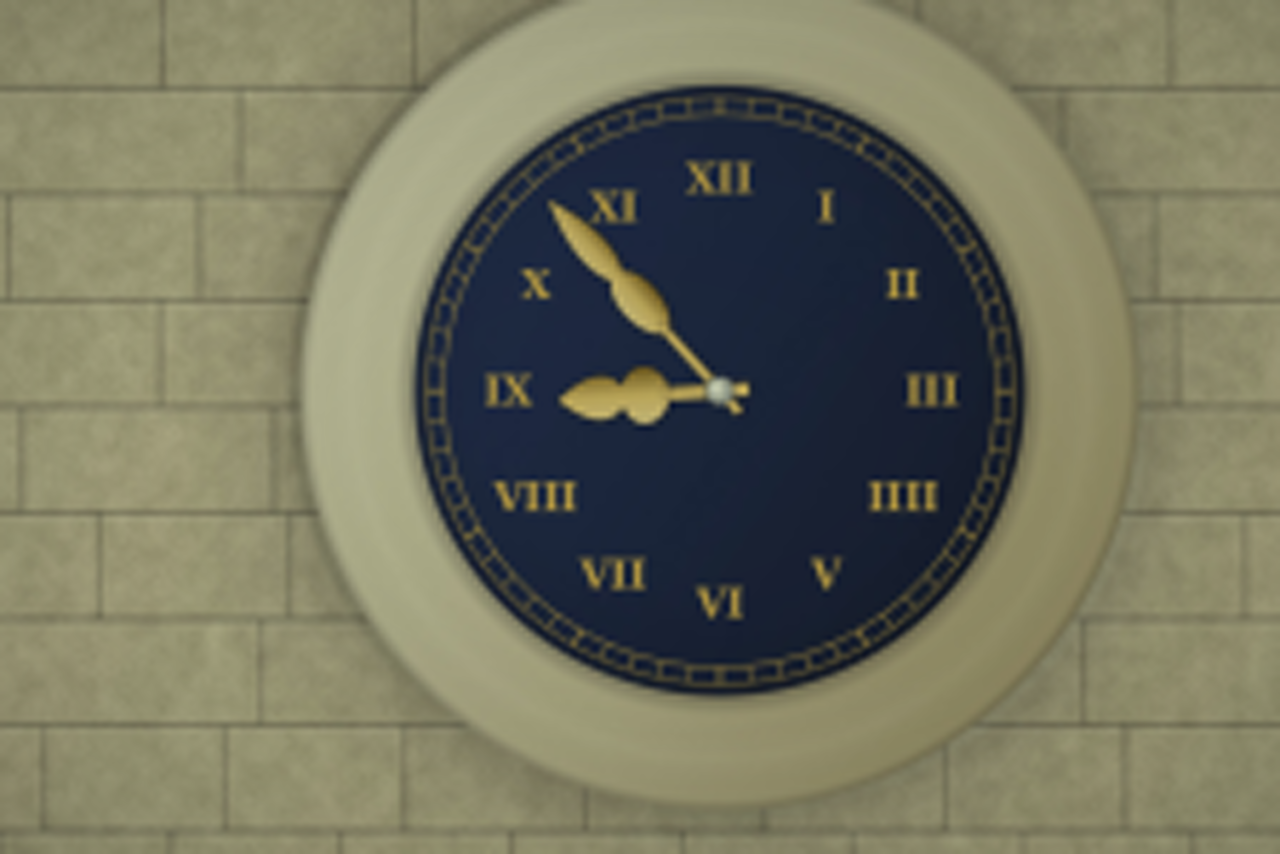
8:53
